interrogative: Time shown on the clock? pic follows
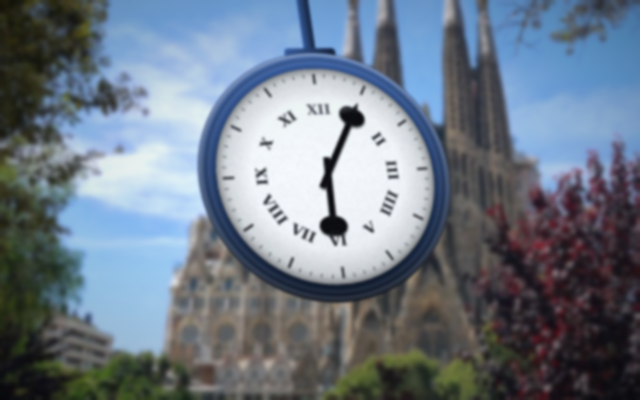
6:05
